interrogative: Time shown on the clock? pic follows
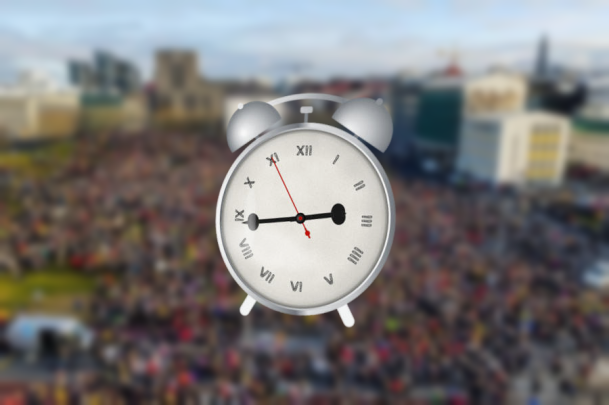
2:43:55
